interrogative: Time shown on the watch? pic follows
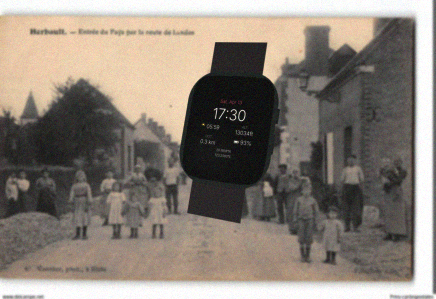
17:30
